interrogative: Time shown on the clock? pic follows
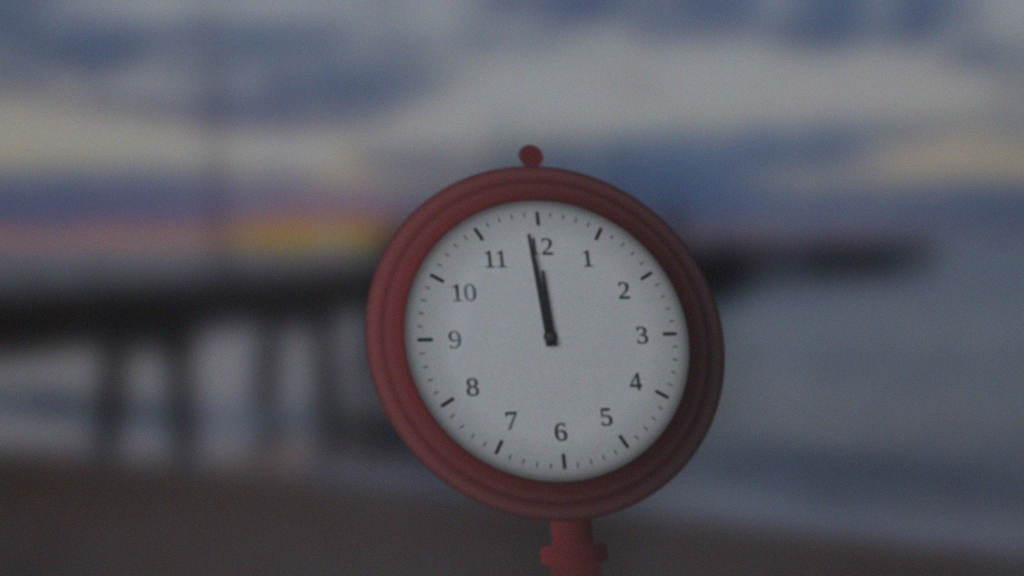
11:59
